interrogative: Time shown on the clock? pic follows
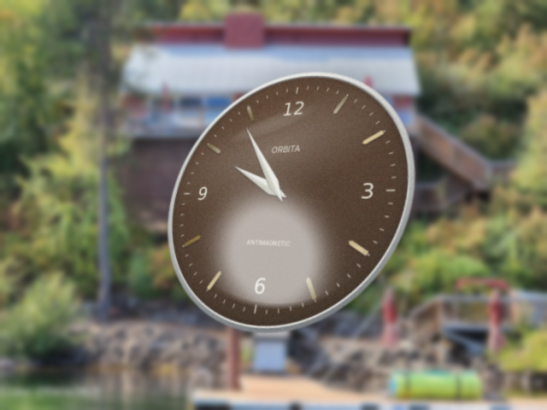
9:54
